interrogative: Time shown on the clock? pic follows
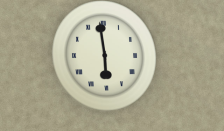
5:59
